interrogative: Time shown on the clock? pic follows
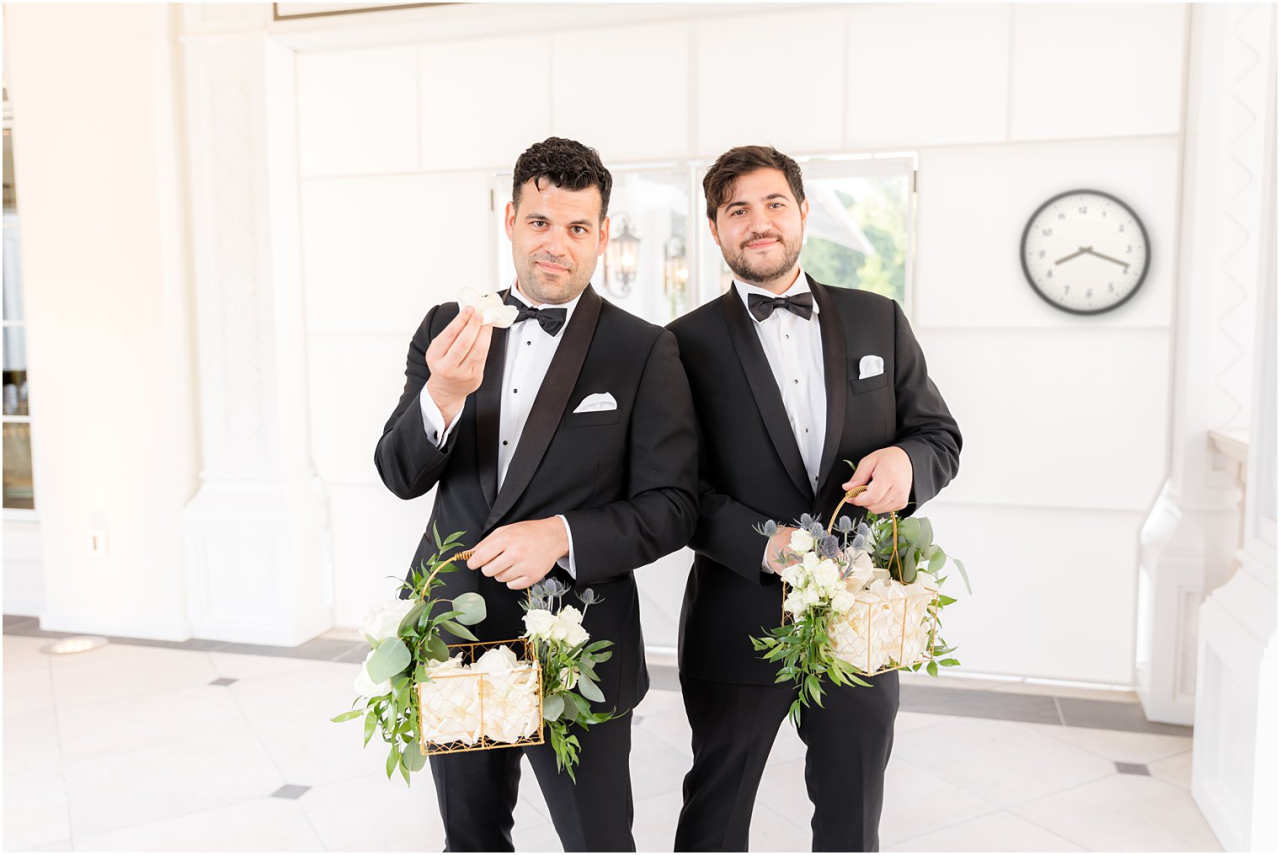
8:19
